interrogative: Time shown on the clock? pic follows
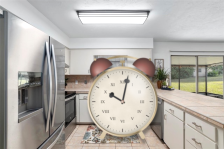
10:02
